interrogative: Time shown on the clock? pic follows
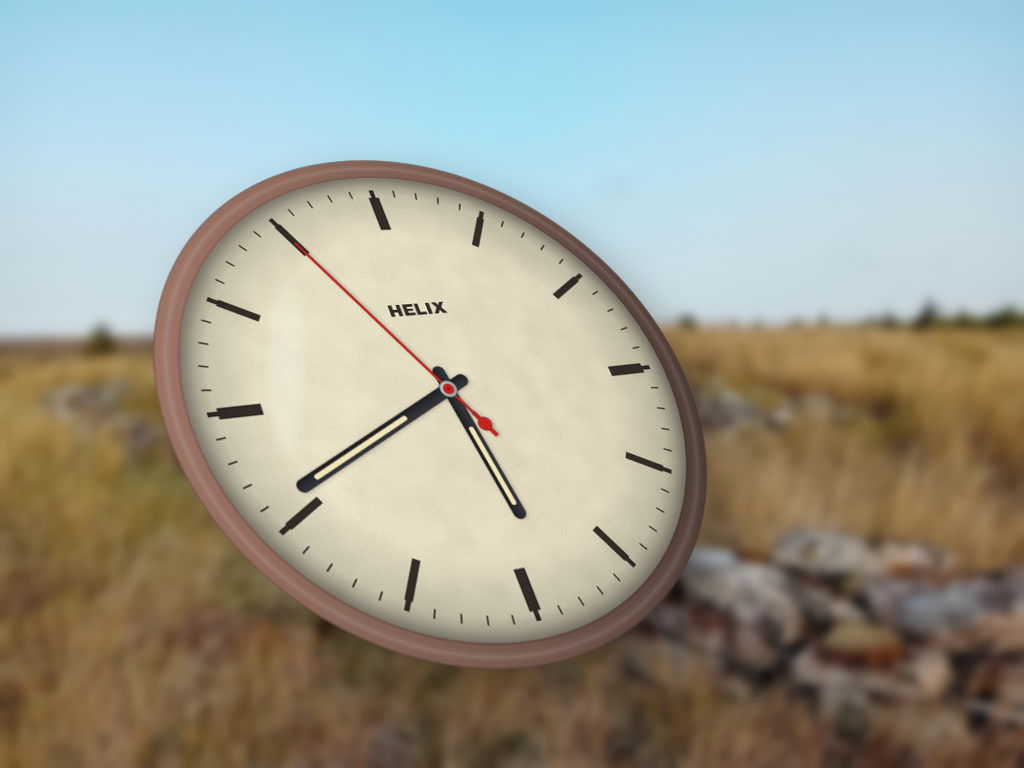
5:40:55
